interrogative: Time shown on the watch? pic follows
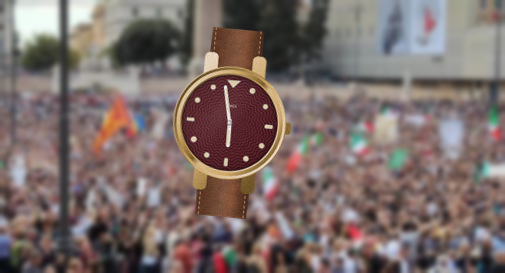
5:58
